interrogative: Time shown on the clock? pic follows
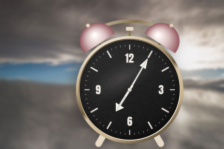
7:05
